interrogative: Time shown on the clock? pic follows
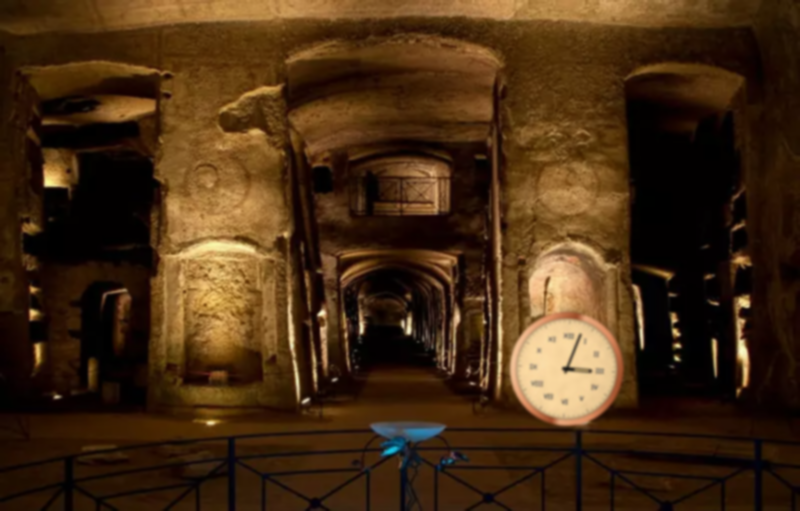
3:03
